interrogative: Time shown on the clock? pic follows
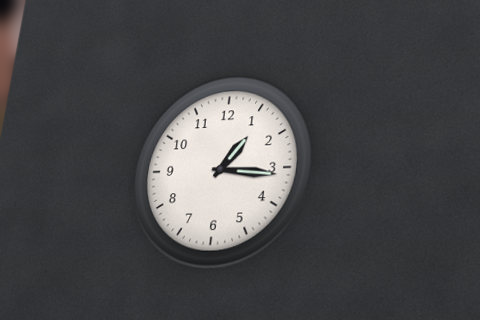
1:16
